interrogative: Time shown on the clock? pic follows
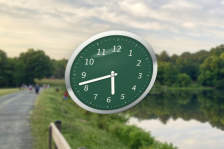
5:42
